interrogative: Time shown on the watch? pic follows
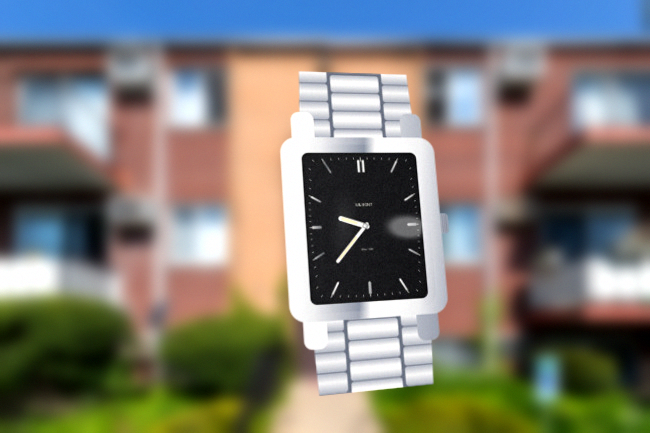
9:37
